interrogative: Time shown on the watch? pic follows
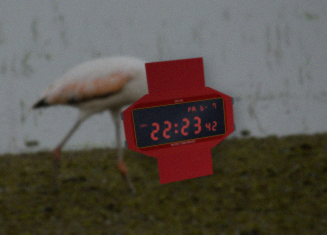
22:23:42
